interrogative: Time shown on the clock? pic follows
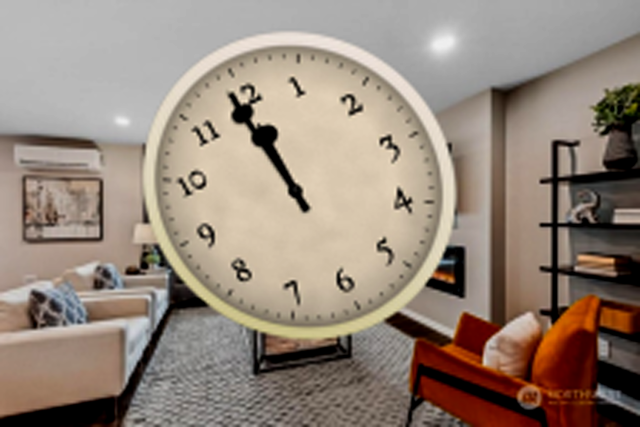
11:59
